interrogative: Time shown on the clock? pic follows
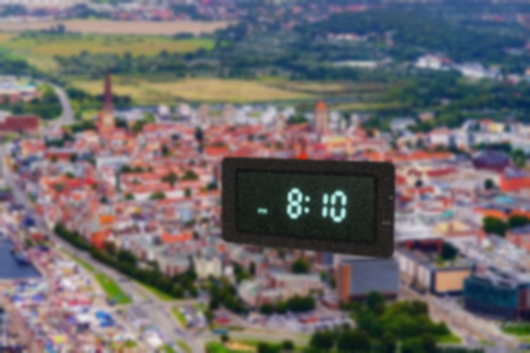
8:10
